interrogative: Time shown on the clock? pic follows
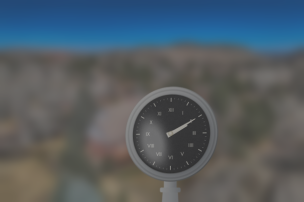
2:10
